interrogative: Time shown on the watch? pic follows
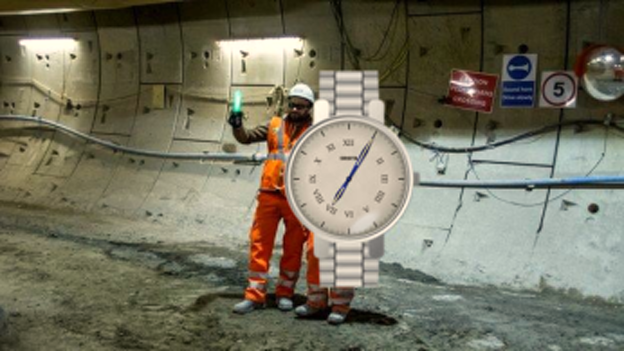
7:05
